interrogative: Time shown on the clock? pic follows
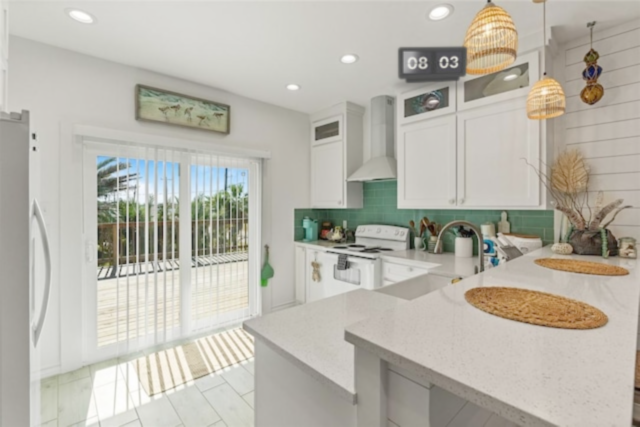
8:03
